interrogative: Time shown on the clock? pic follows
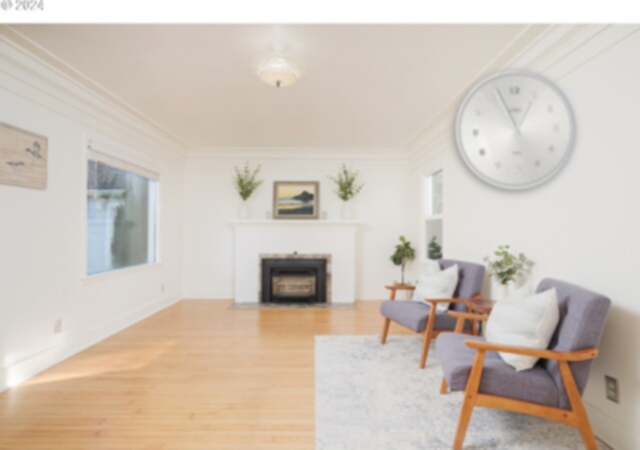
12:56
